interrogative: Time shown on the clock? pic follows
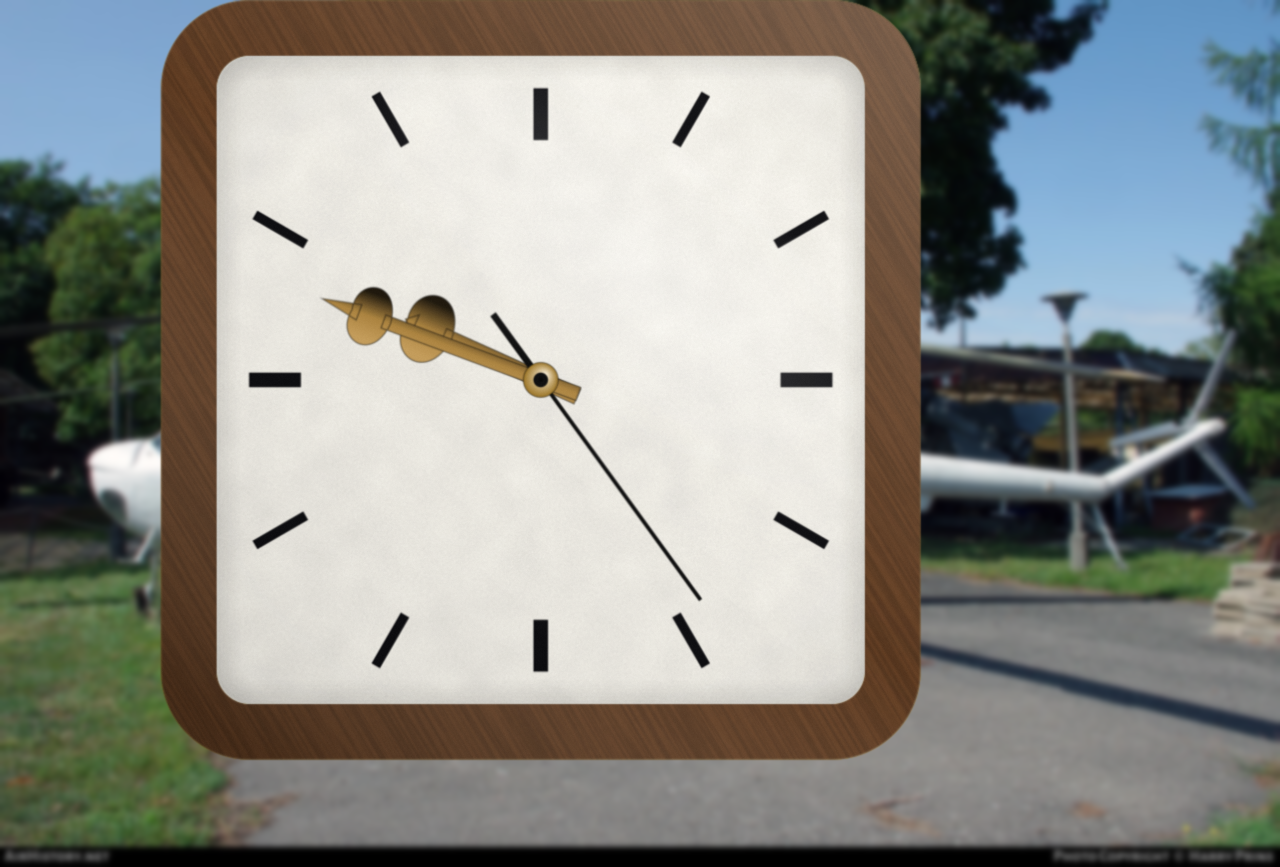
9:48:24
